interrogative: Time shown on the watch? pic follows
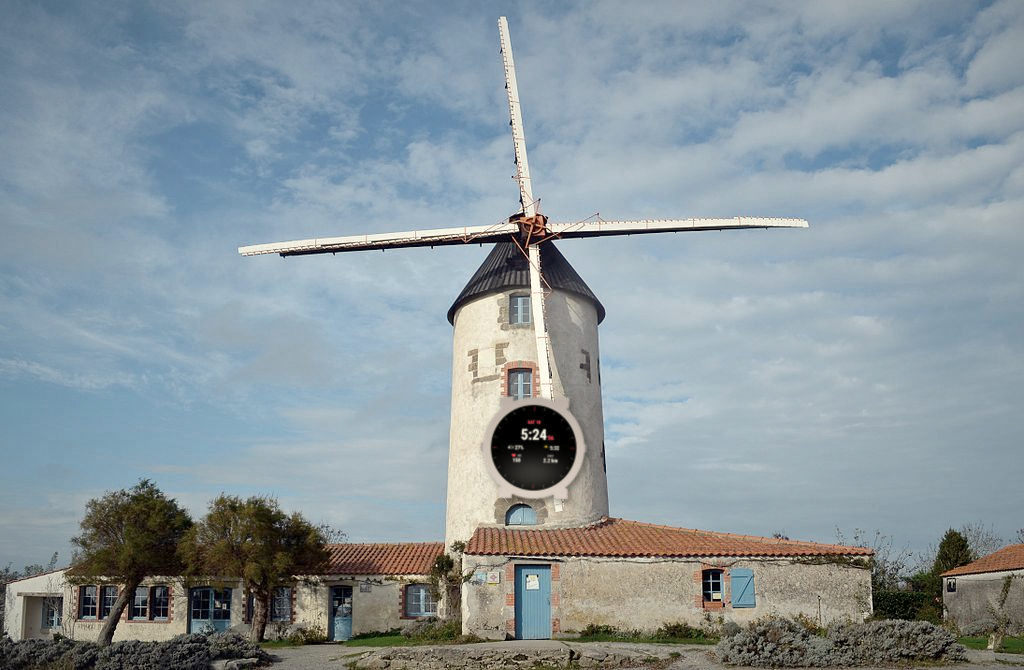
5:24
